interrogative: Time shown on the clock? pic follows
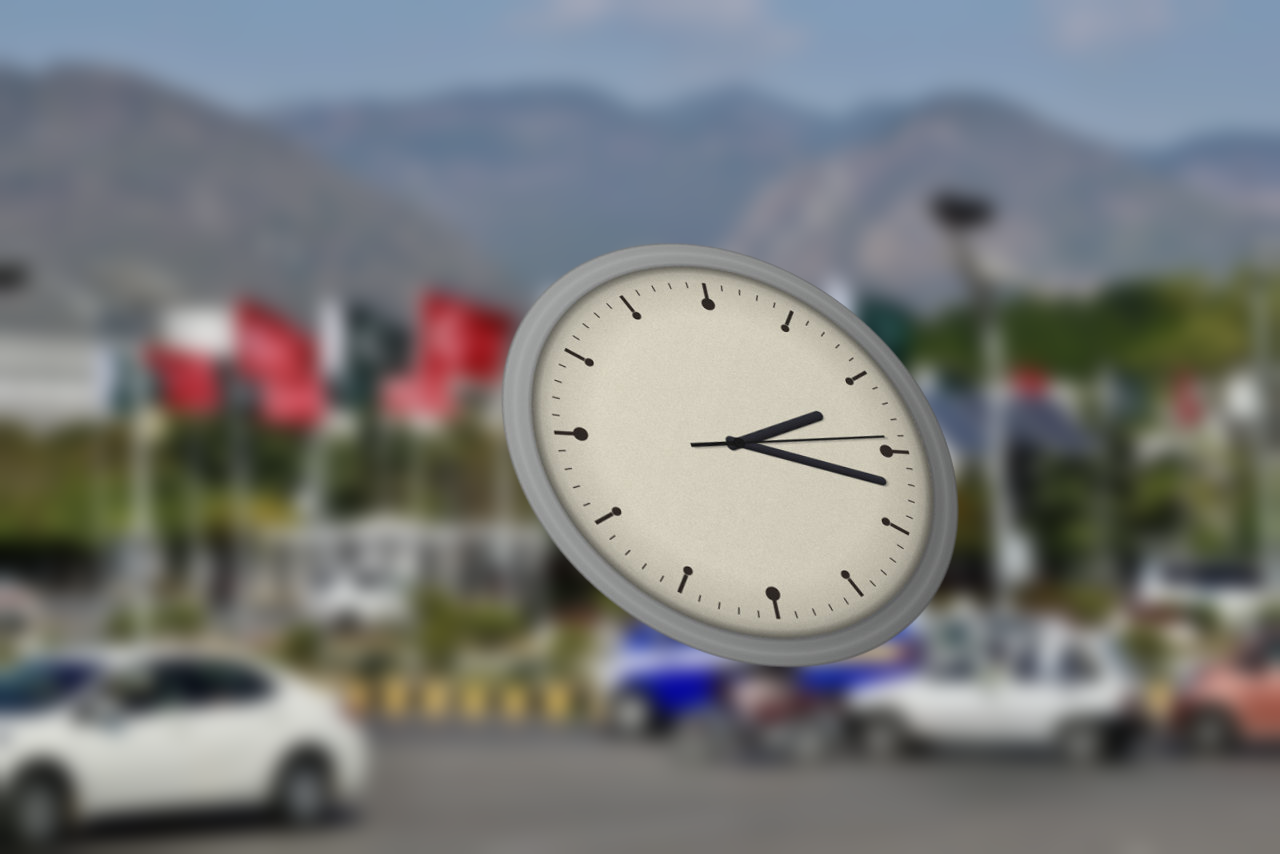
2:17:14
